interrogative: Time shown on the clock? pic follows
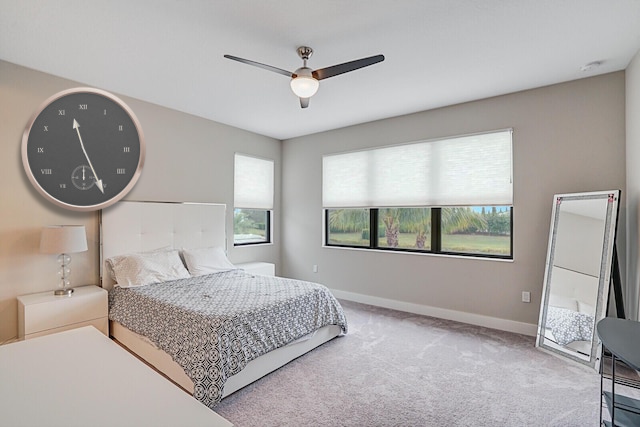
11:26
